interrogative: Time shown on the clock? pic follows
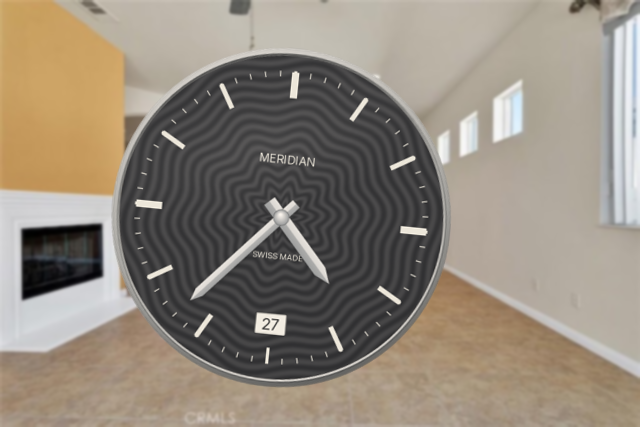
4:37
